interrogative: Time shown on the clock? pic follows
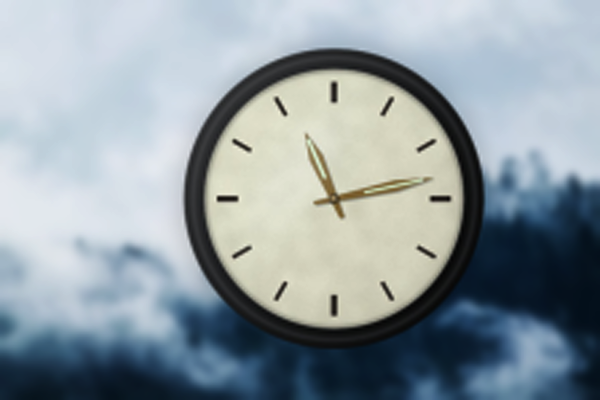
11:13
